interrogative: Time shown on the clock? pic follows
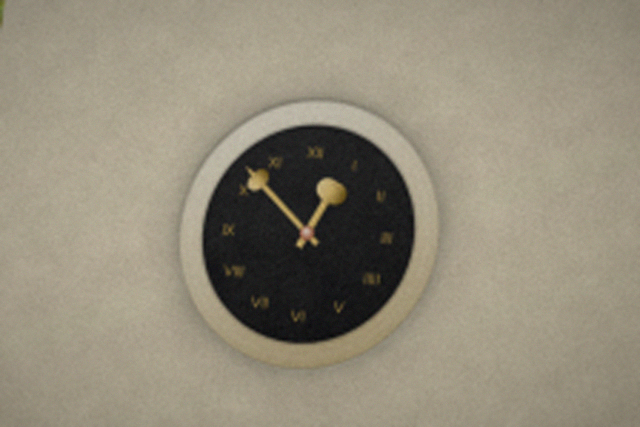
12:52
